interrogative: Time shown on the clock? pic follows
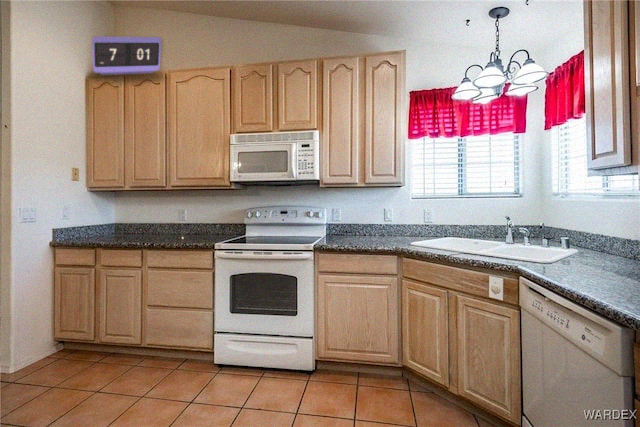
7:01
